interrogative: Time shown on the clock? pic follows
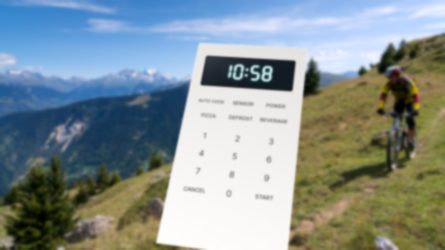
10:58
